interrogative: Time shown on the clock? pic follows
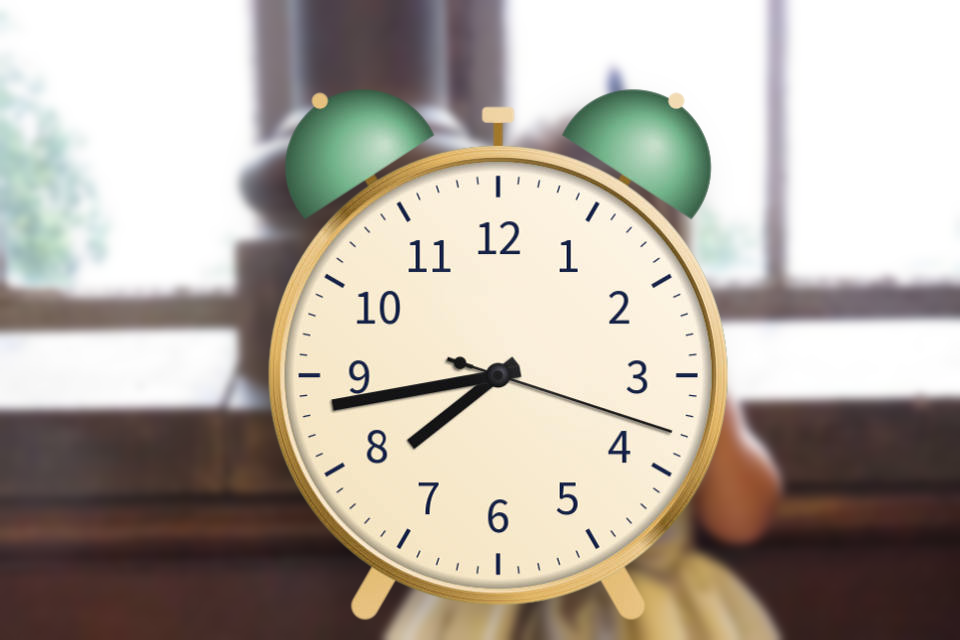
7:43:18
